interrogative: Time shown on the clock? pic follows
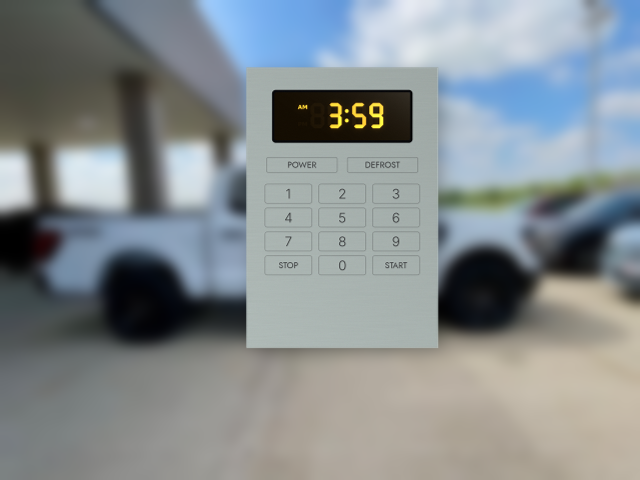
3:59
